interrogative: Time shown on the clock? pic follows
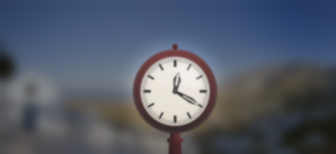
12:20
